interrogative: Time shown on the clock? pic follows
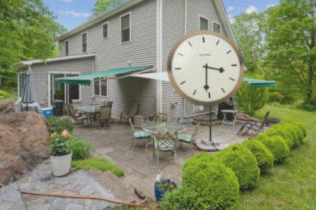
3:31
